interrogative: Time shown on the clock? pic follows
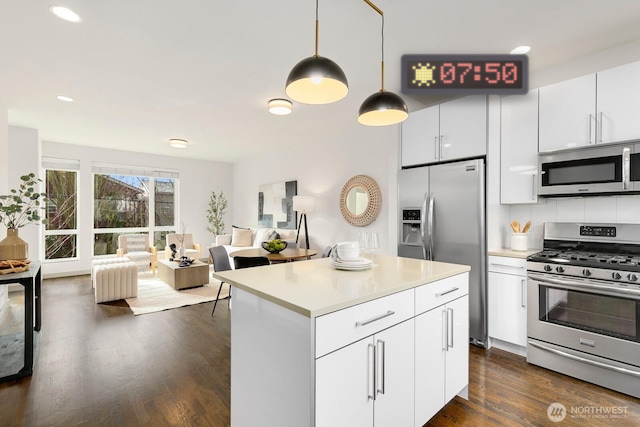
7:50
